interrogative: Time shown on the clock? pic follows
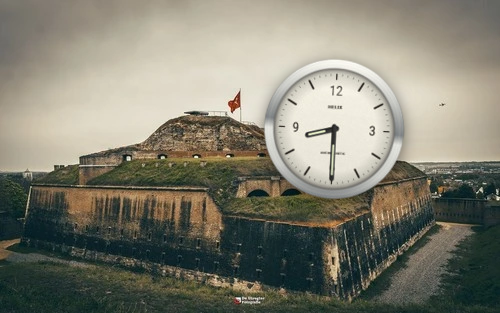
8:30
